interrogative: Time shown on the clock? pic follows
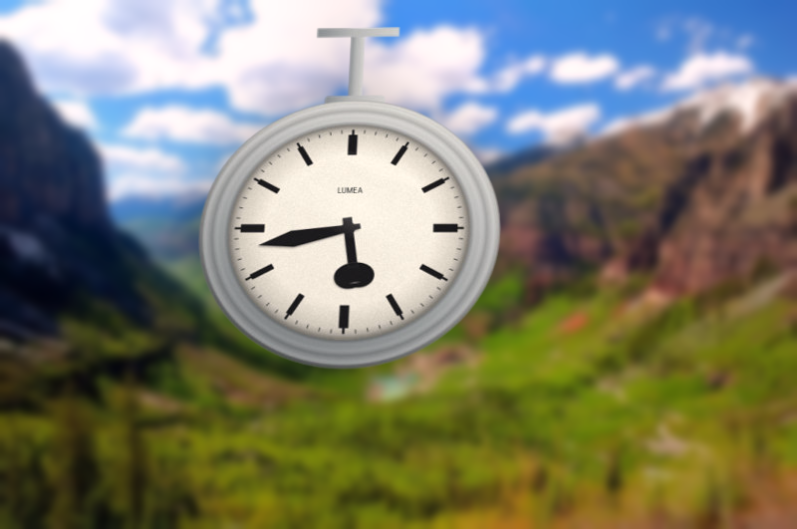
5:43
